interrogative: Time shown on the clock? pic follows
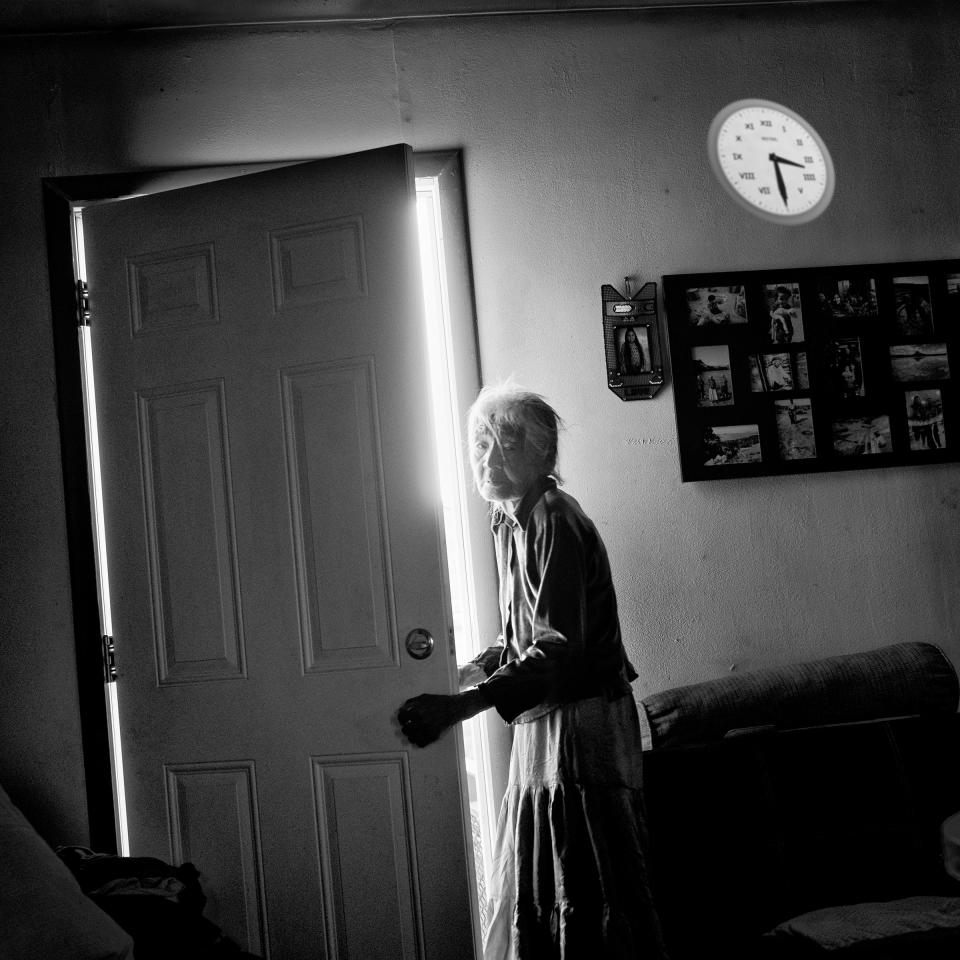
3:30
